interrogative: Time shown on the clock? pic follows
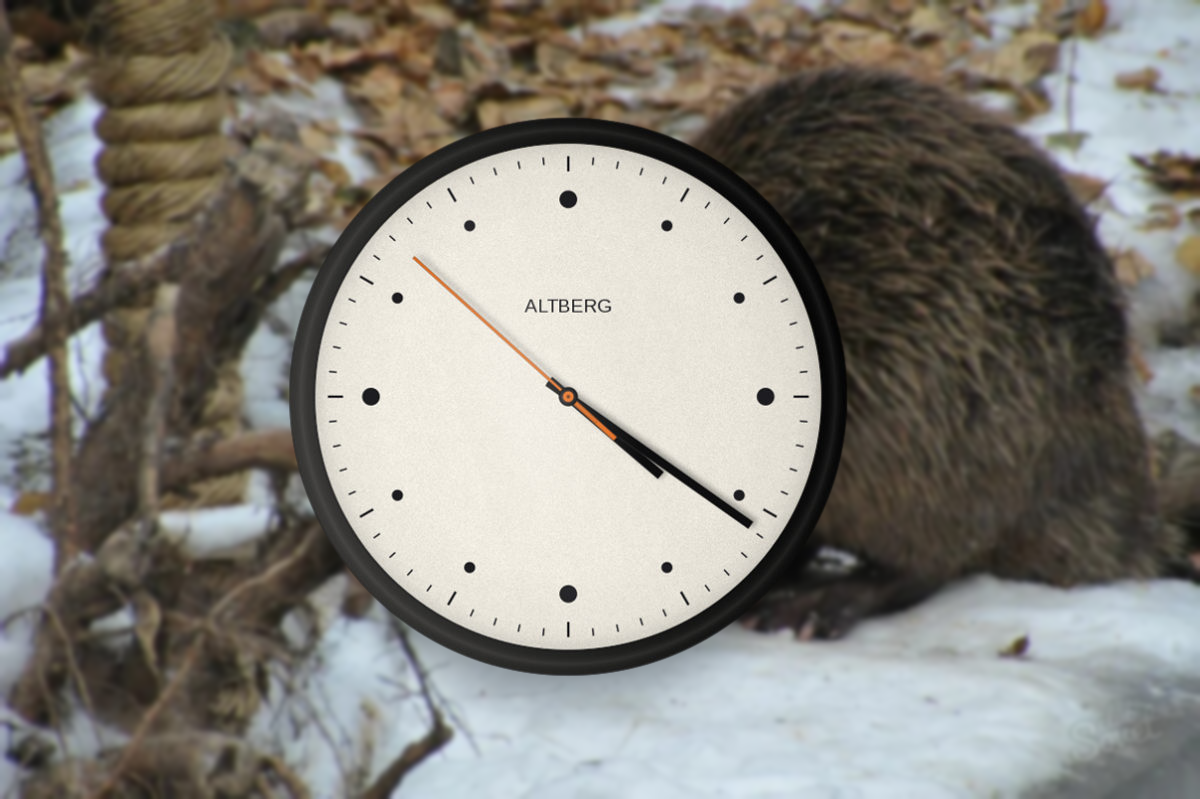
4:20:52
